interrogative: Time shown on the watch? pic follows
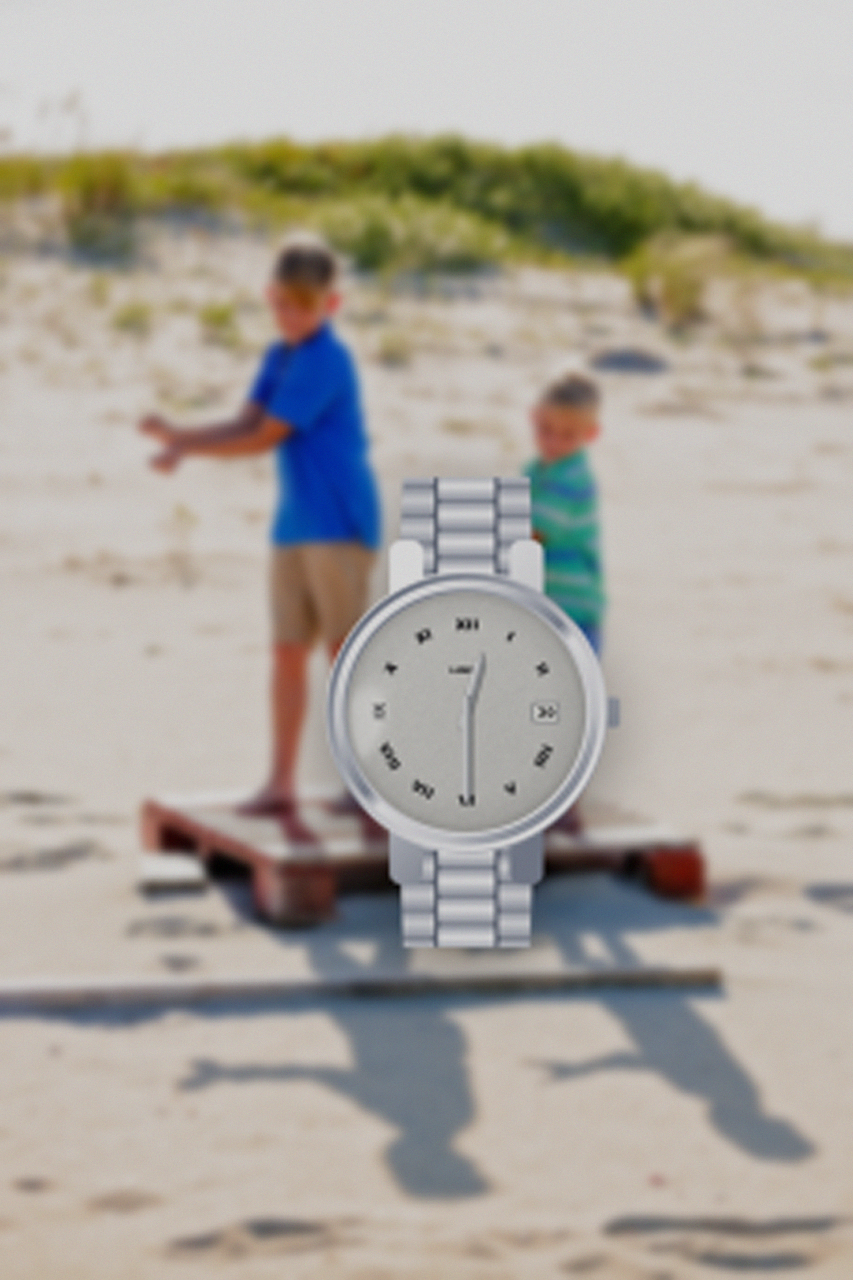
12:30
